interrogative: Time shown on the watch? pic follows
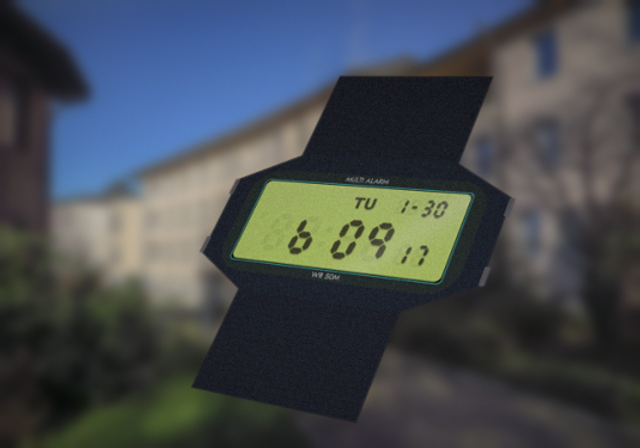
6:09:17
